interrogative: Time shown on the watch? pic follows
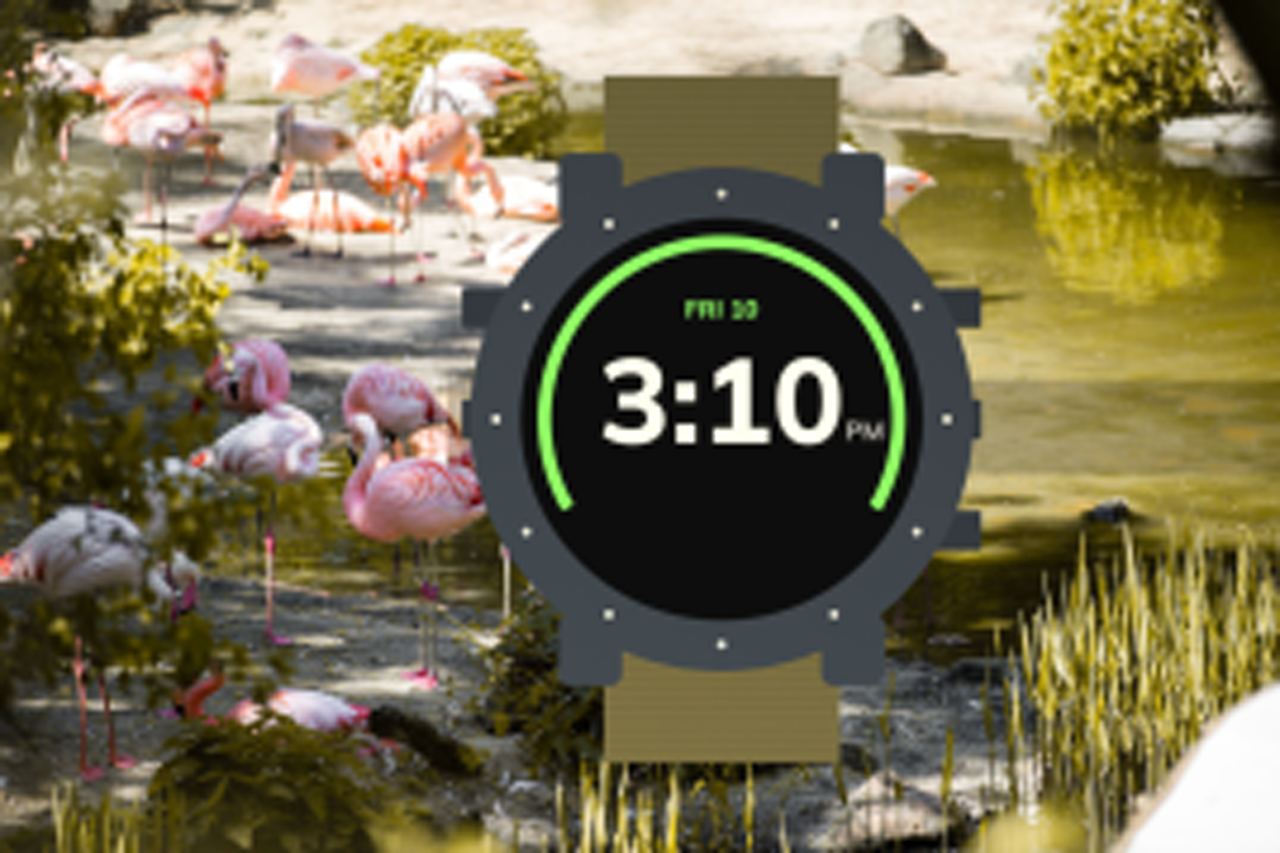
3:10
